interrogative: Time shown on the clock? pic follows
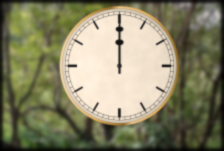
12:00
